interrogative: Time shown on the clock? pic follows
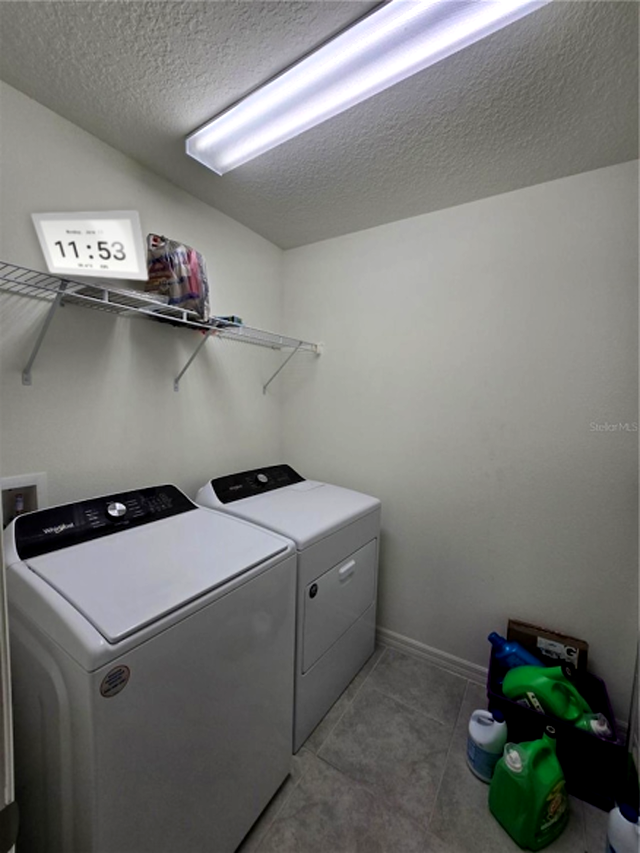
11:53
